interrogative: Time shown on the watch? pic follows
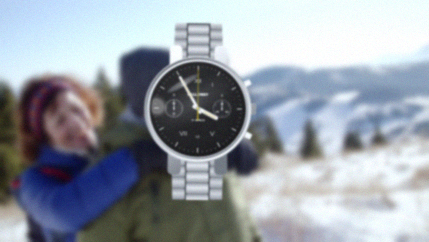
3:55
